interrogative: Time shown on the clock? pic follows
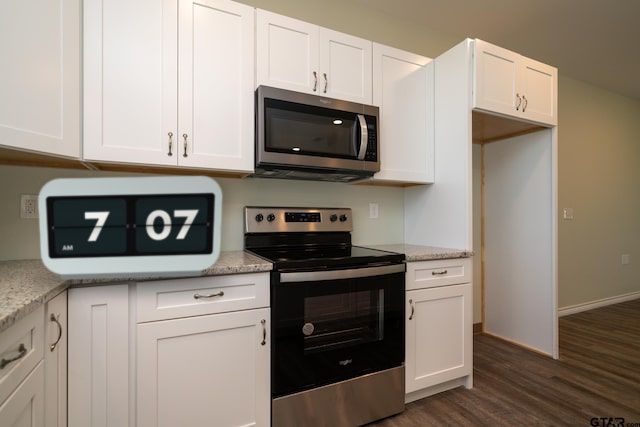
7:07
